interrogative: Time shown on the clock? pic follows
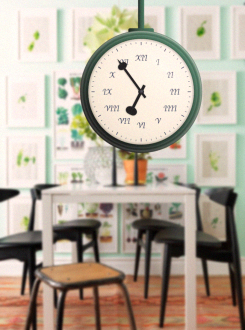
6:54
